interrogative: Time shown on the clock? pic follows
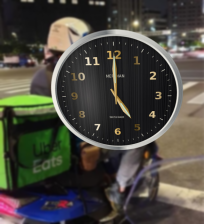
5:00
